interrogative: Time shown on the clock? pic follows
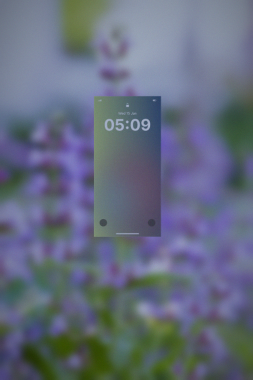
5:09
